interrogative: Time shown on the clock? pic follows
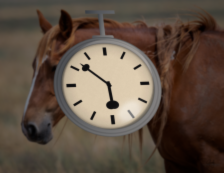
5:52
